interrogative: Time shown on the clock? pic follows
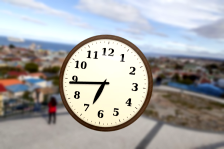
6:44
